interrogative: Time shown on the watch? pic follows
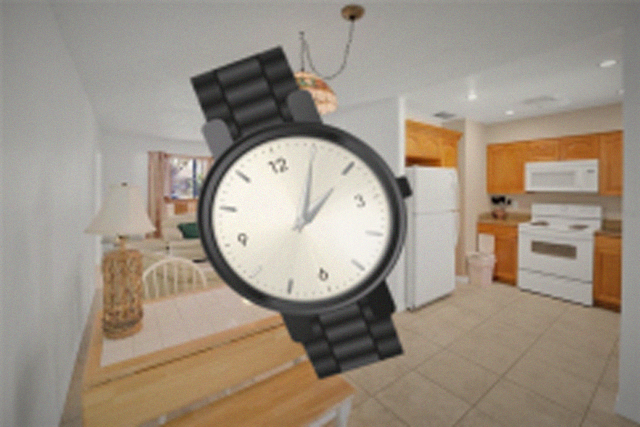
2:05
